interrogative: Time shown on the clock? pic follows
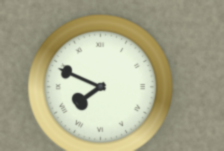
7:49
